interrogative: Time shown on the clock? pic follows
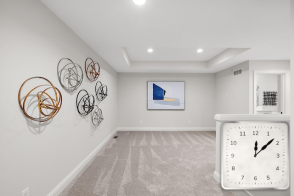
12:08
